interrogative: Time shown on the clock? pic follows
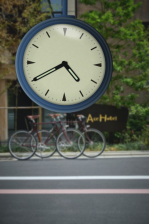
4:40
